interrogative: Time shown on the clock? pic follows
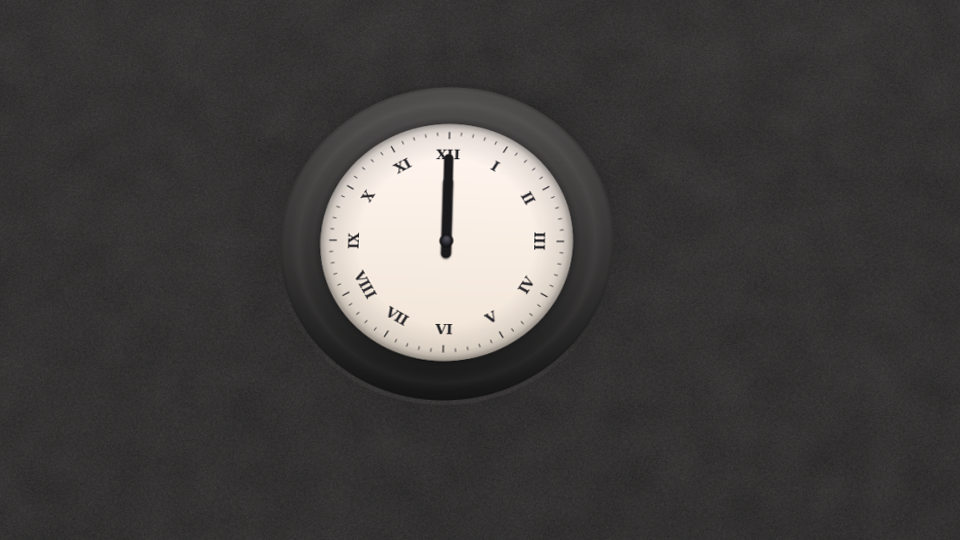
12:00
